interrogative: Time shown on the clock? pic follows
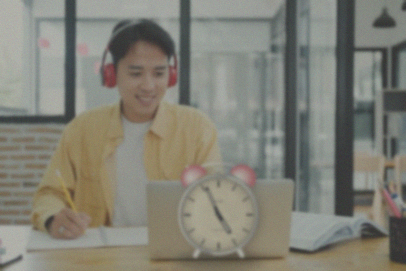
4:56
